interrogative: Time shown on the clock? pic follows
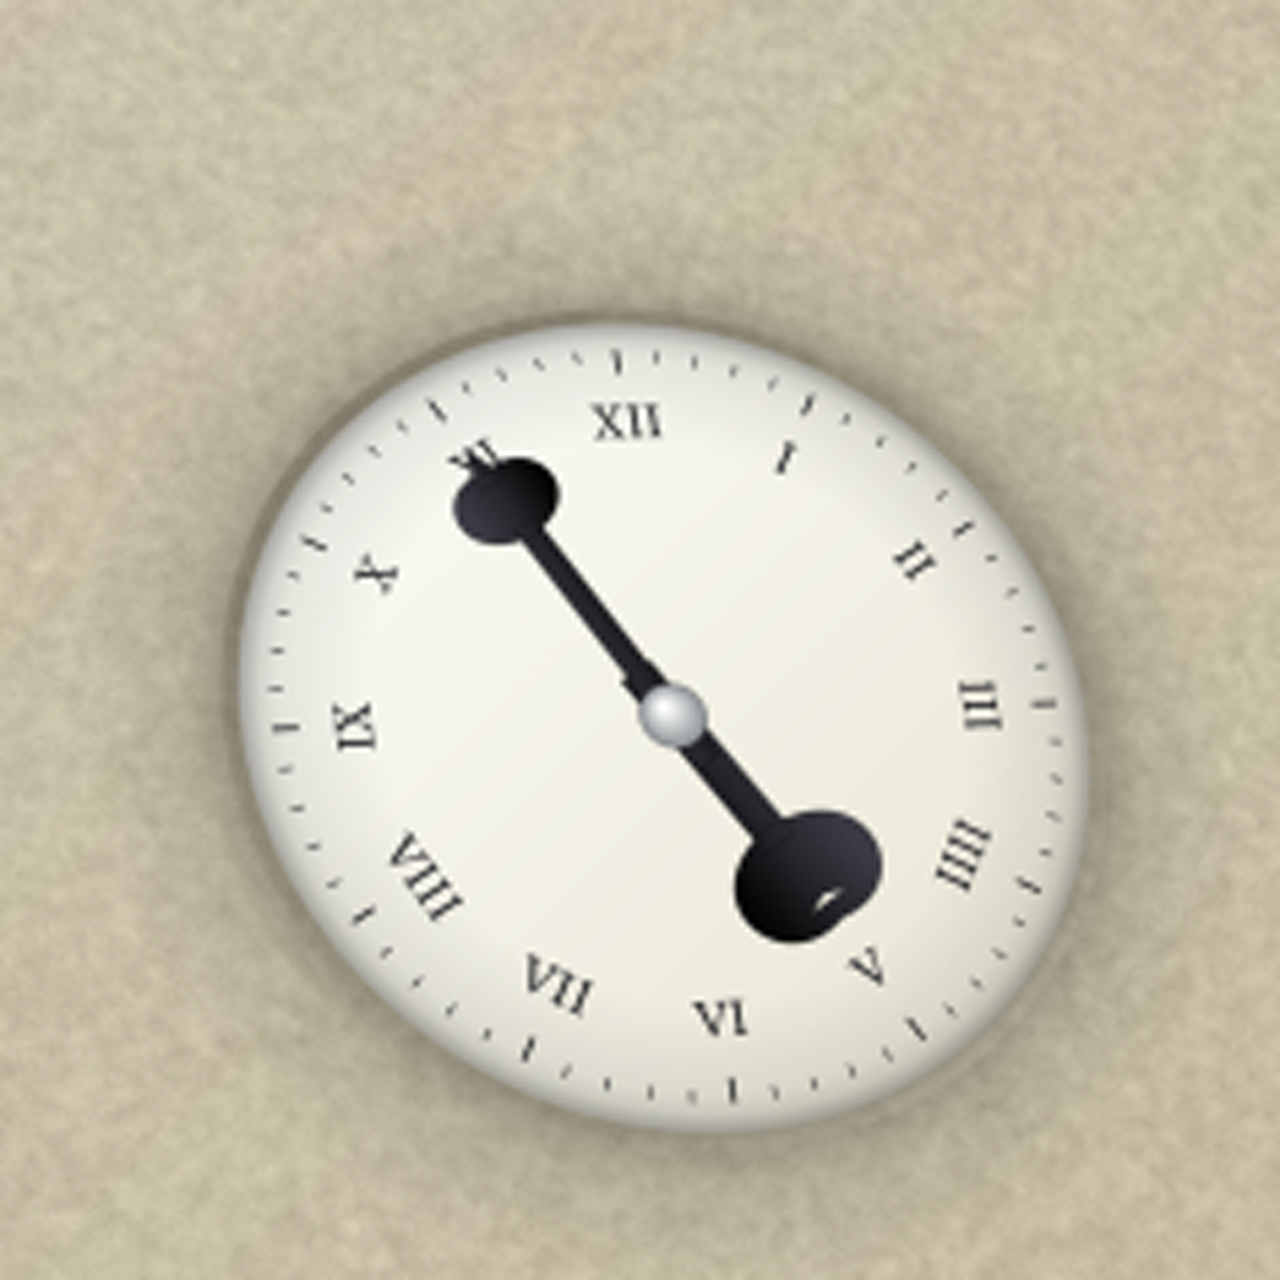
4:55
